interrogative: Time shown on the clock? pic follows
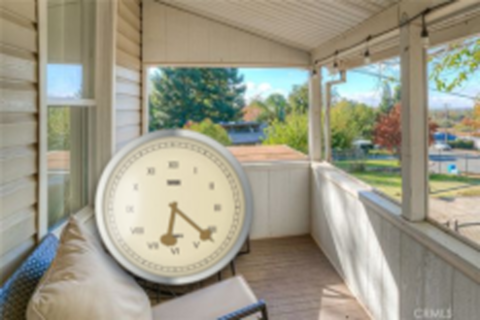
6:22
